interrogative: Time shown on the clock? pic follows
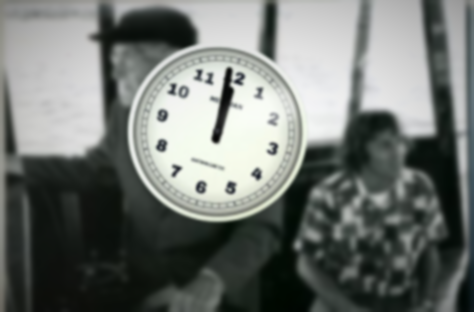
11:59
